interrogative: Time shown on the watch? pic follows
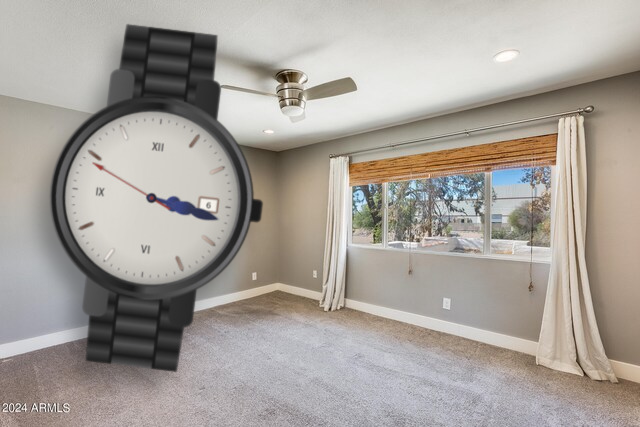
3:16:49
